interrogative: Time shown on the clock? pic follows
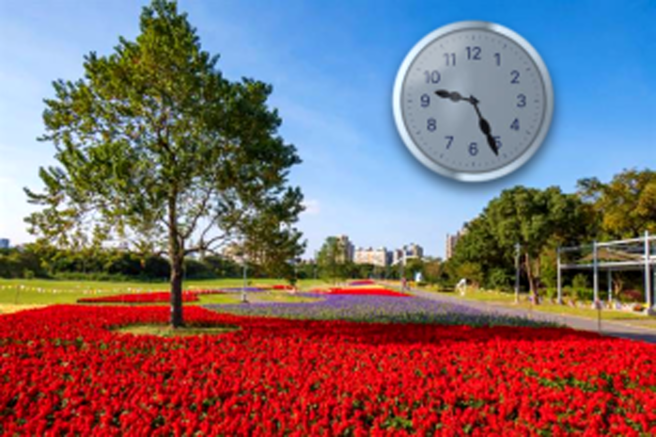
9:26
